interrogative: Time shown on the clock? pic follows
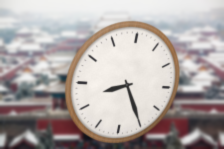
8:25
